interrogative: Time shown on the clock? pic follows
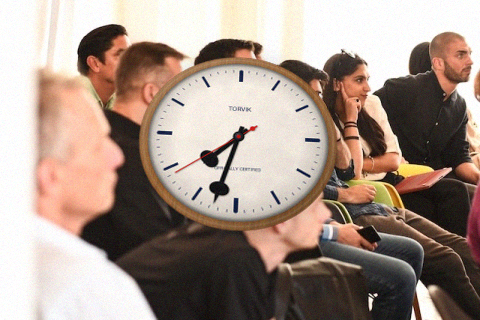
7:32:39
